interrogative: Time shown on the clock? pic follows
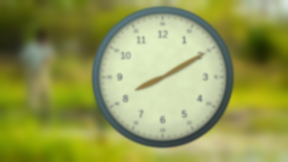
8:10
